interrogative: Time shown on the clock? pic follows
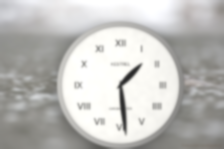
1:29
